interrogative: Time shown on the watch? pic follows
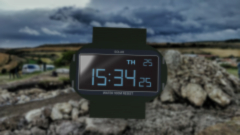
15:34
